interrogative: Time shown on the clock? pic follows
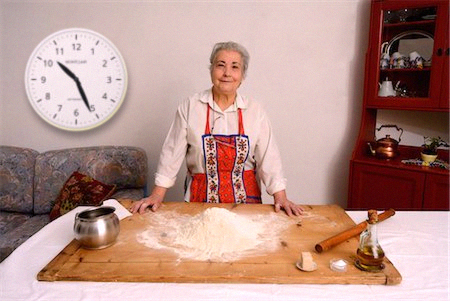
10:26
